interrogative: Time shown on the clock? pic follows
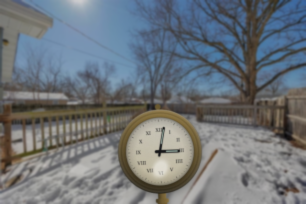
3:02
